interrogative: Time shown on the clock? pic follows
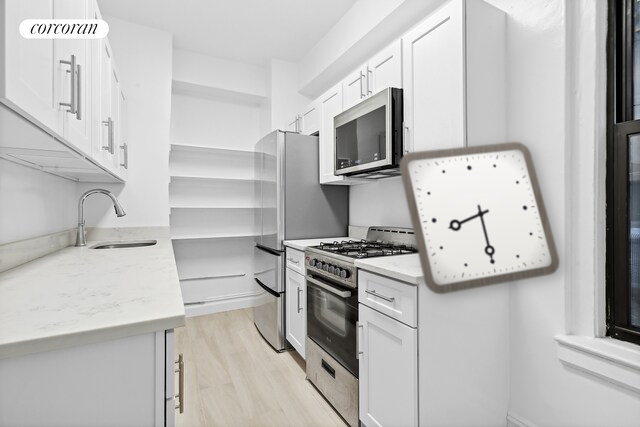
8:30
